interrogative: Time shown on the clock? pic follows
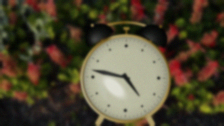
4:47
